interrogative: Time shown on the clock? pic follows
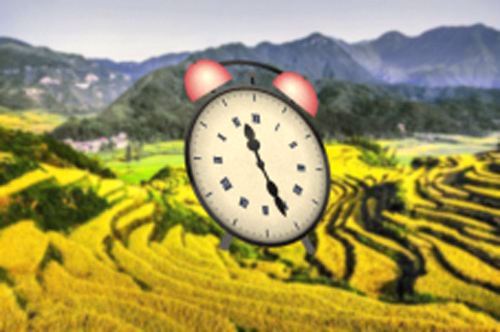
11:26
